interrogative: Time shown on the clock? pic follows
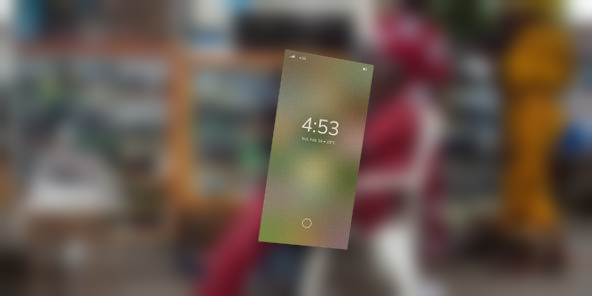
4:53
